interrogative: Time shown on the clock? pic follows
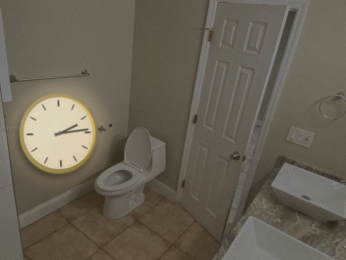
2:14
